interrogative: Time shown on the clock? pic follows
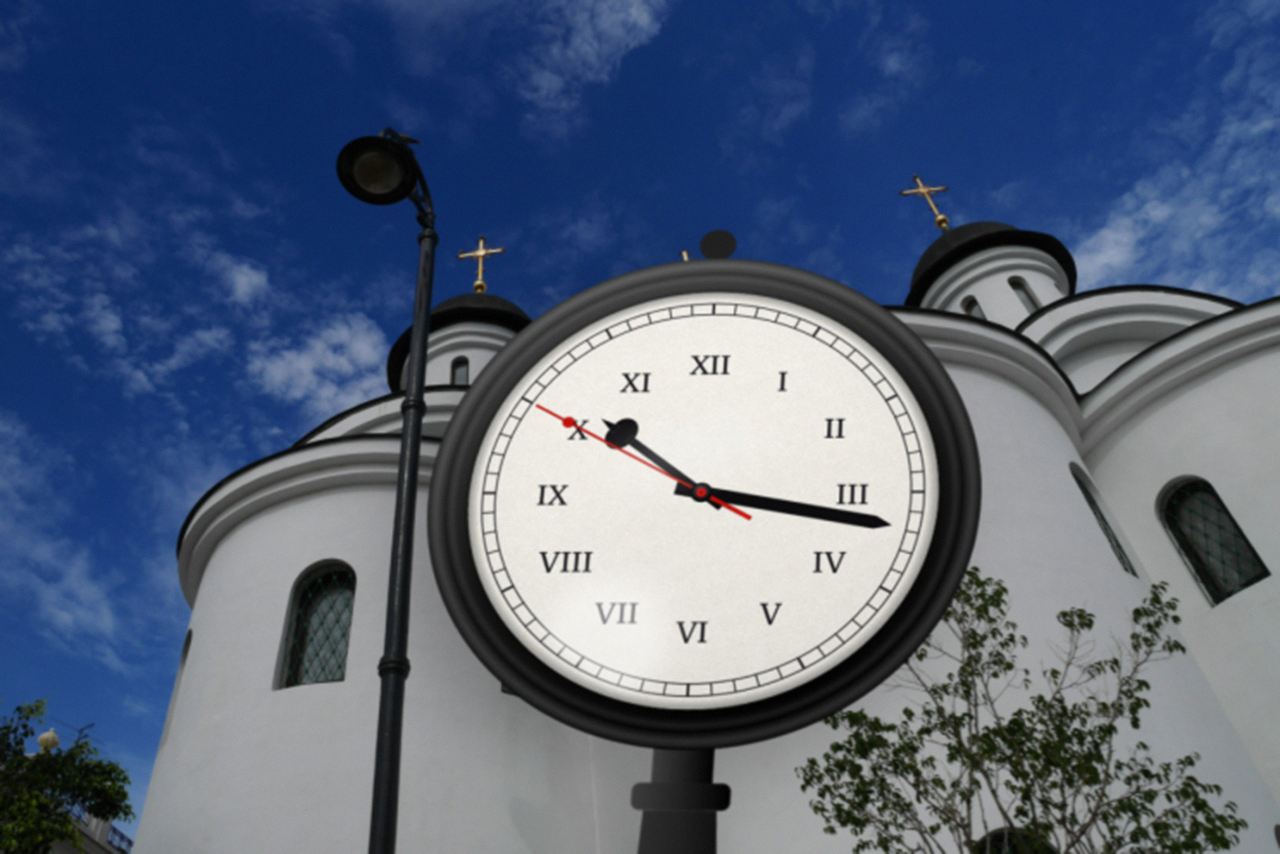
10:16:50
